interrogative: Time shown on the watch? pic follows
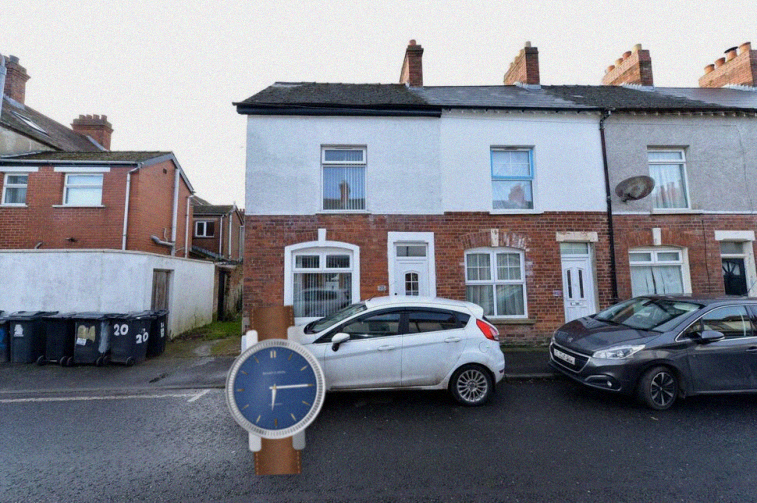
6:15
